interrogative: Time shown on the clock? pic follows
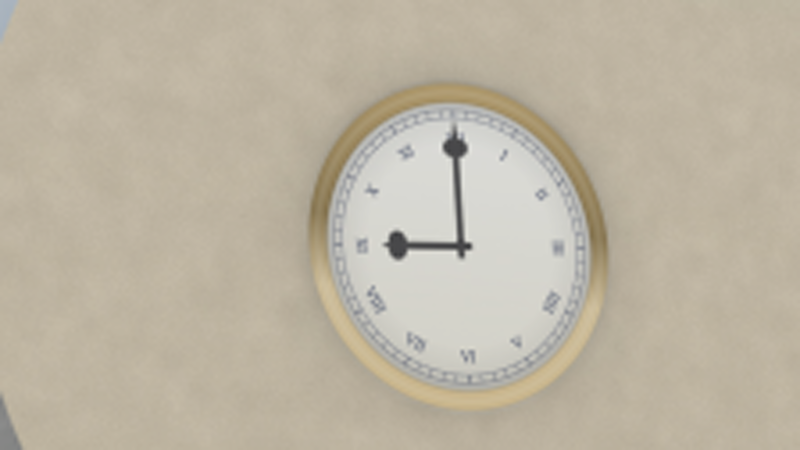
9:00
